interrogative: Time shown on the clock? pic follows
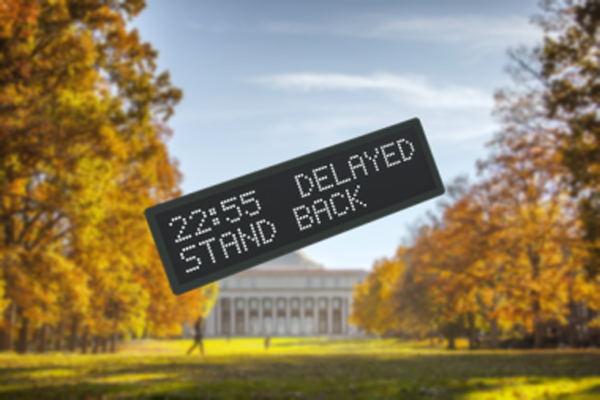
22:55
